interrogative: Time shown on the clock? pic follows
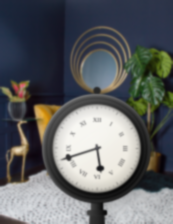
5:42
